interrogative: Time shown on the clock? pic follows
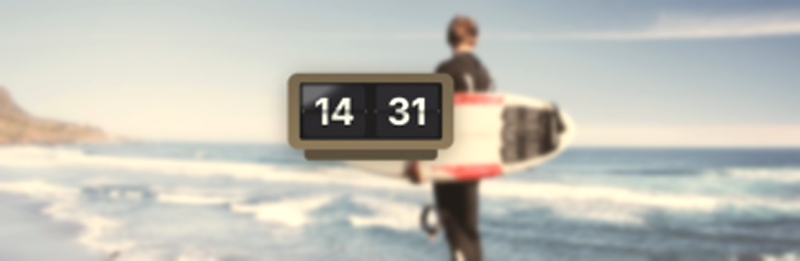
14:31
